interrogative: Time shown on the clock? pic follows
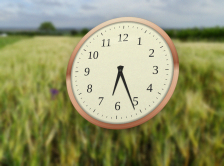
6:26
